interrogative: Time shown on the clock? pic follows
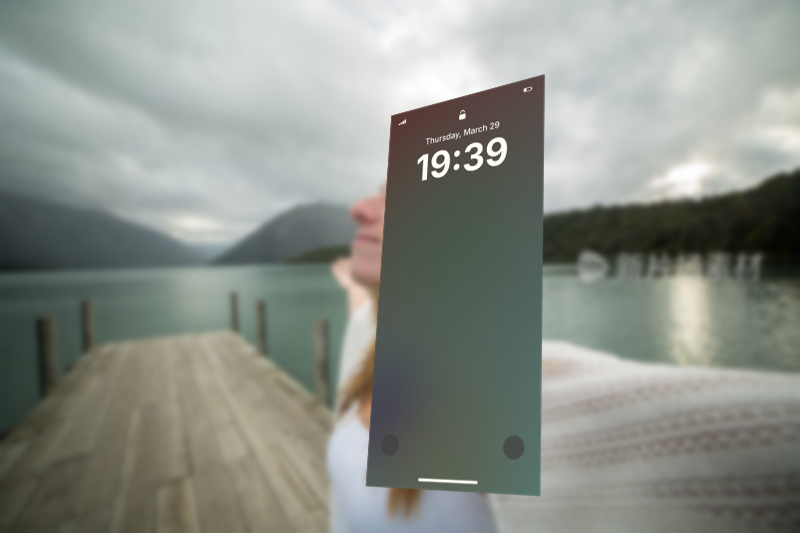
19:39
